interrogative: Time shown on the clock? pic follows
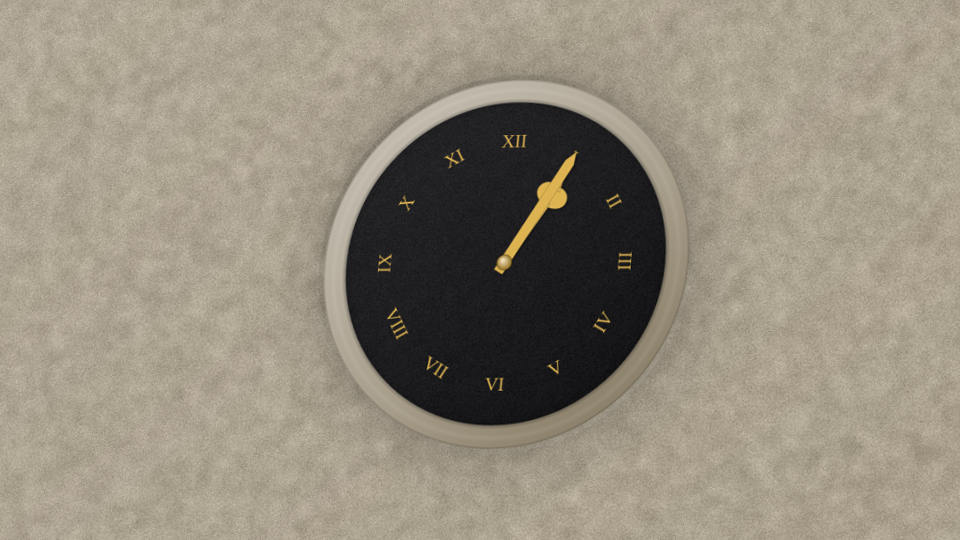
1:05
